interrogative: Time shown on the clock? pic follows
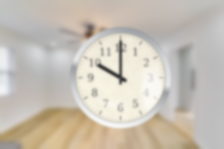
10:00
